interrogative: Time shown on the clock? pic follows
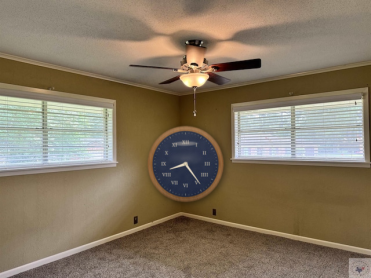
8:24
